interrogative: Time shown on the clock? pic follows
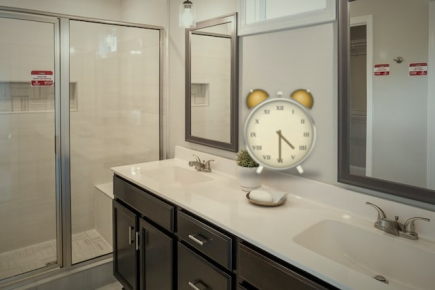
4:30
